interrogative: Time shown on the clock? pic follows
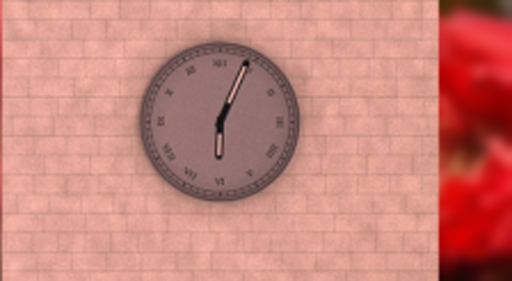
6:04
